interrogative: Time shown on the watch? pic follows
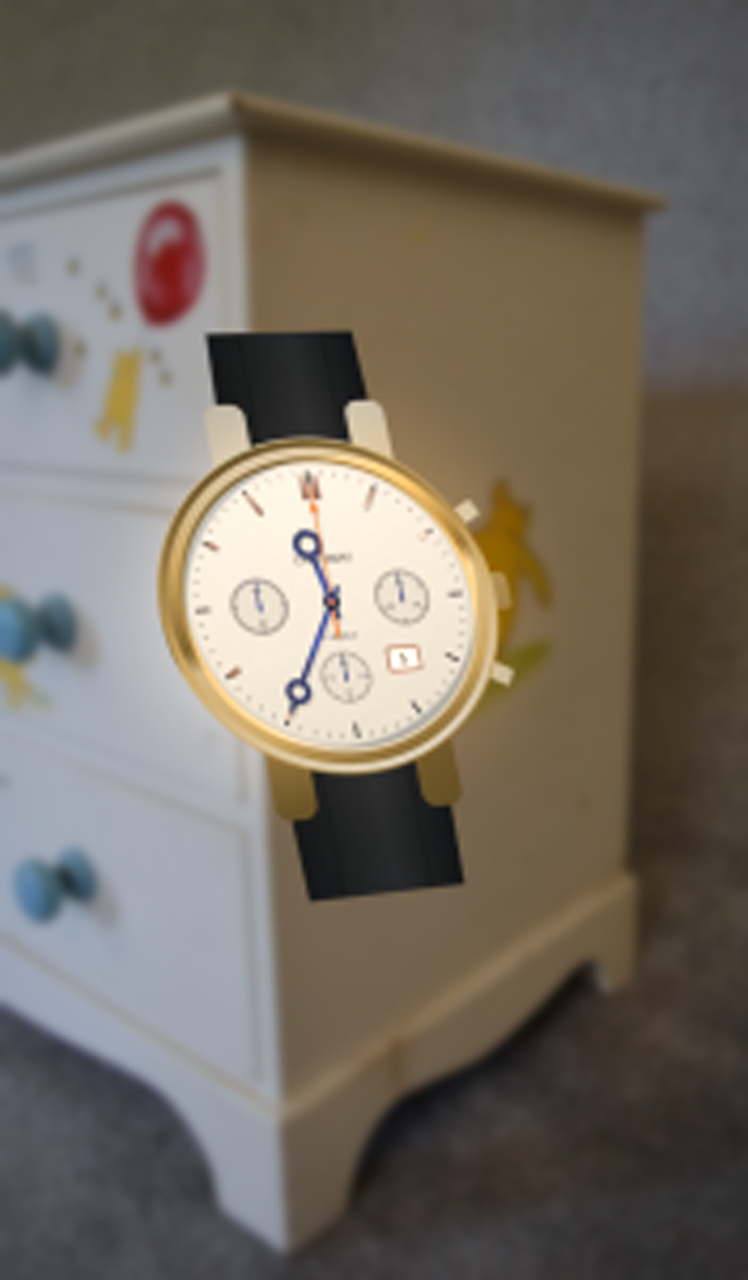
11:35
